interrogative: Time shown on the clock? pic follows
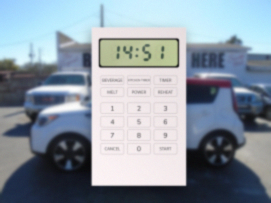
14:51
